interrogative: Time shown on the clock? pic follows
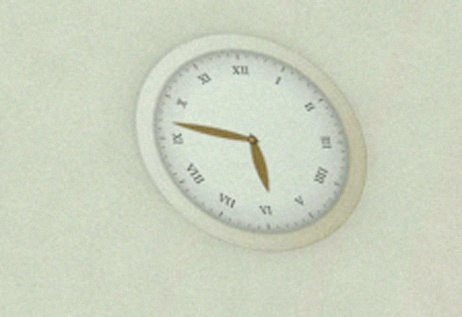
5:47
